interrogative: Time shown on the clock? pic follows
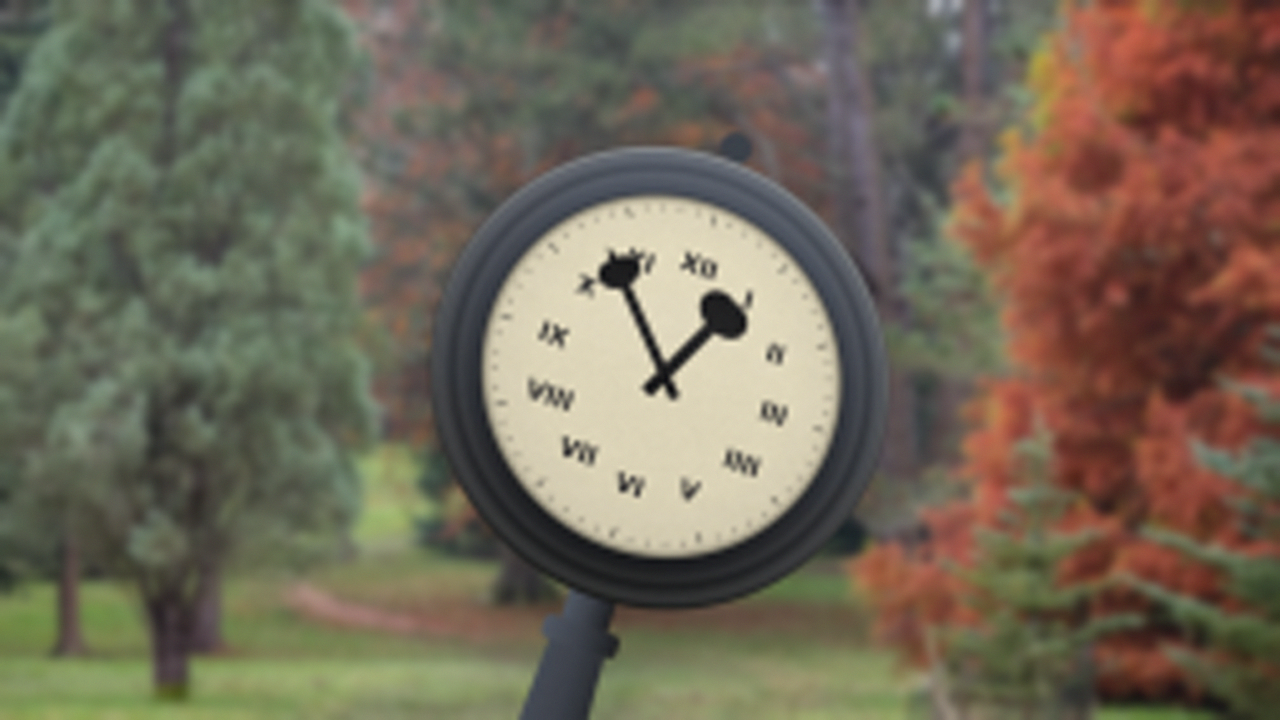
12:53
